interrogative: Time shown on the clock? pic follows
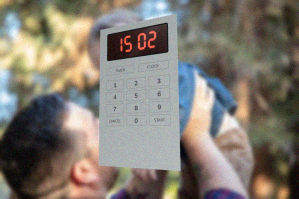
15:02
